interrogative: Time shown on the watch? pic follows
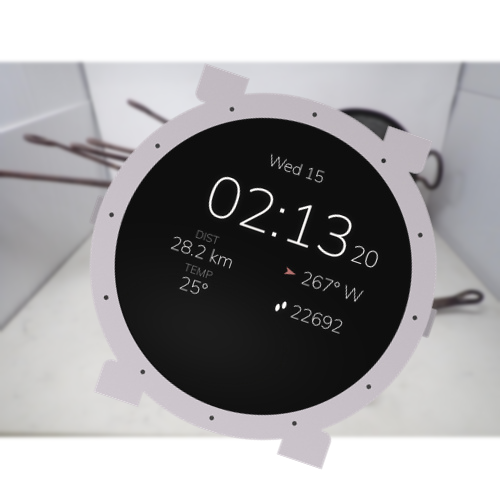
2:13:20
